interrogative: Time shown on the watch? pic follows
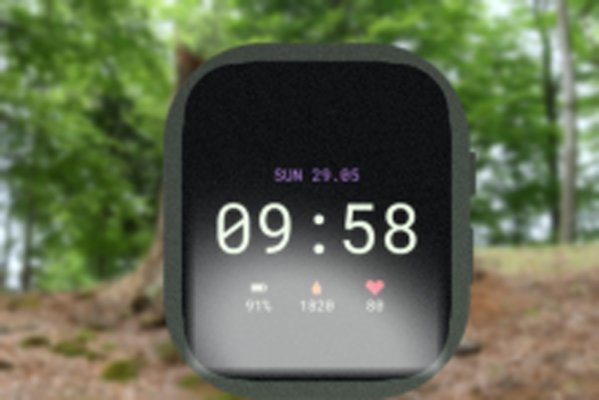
9:58
